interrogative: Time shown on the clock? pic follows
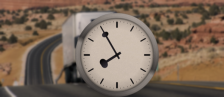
7:55
